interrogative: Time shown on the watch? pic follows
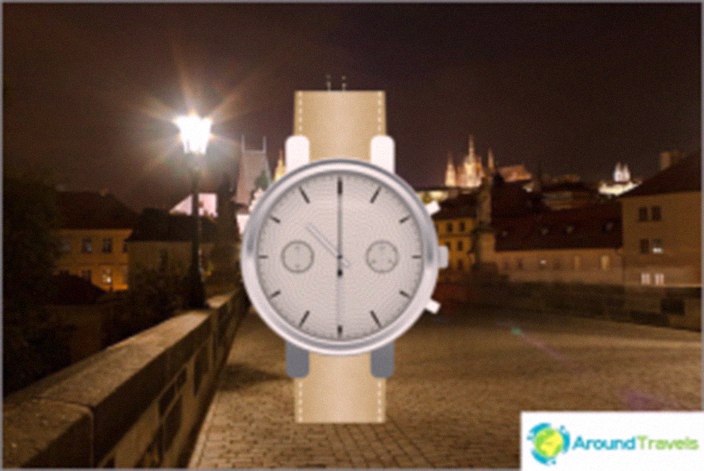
10:30
